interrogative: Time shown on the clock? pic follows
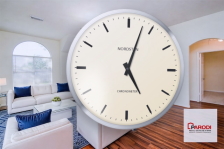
5:03
